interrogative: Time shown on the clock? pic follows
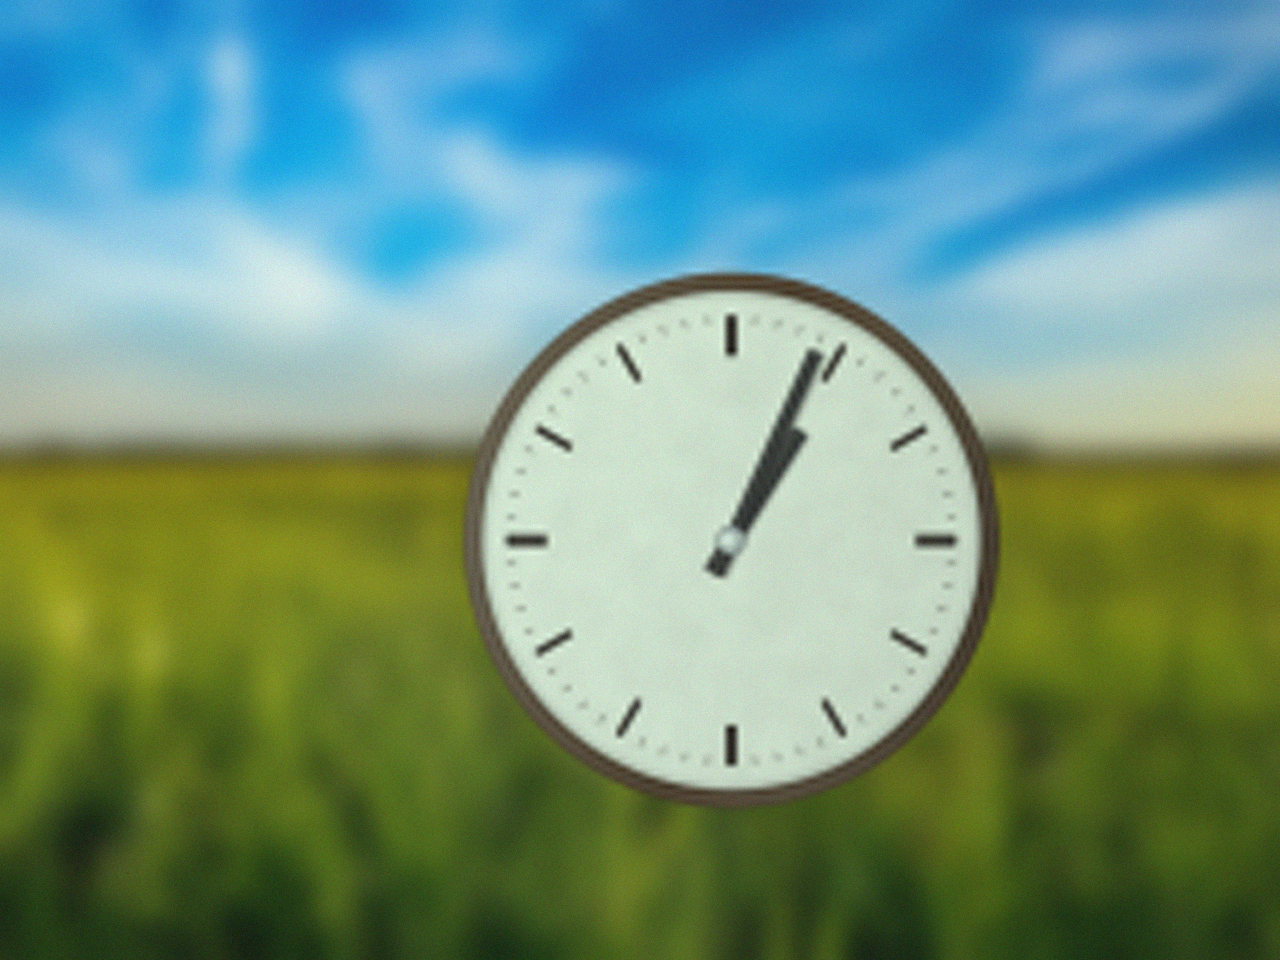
1:04
